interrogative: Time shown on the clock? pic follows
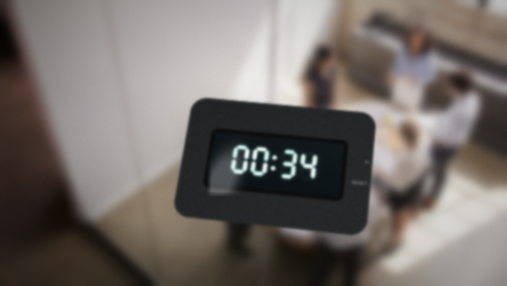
0:34
